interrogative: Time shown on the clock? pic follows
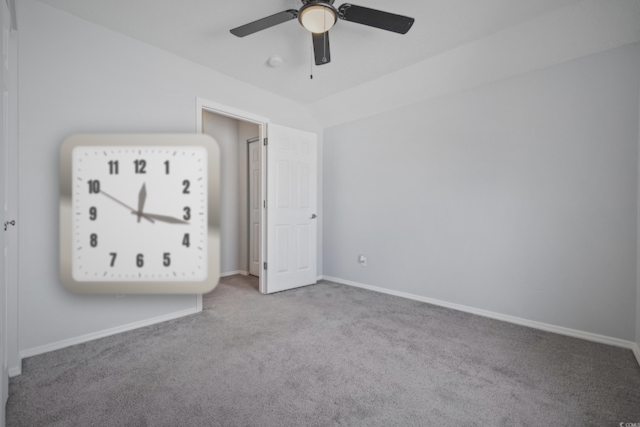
12:16:50
